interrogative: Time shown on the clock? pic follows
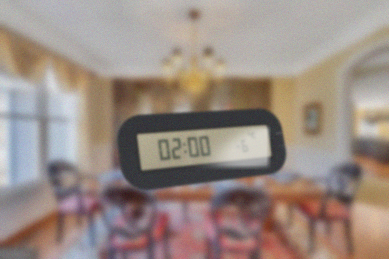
2:00
